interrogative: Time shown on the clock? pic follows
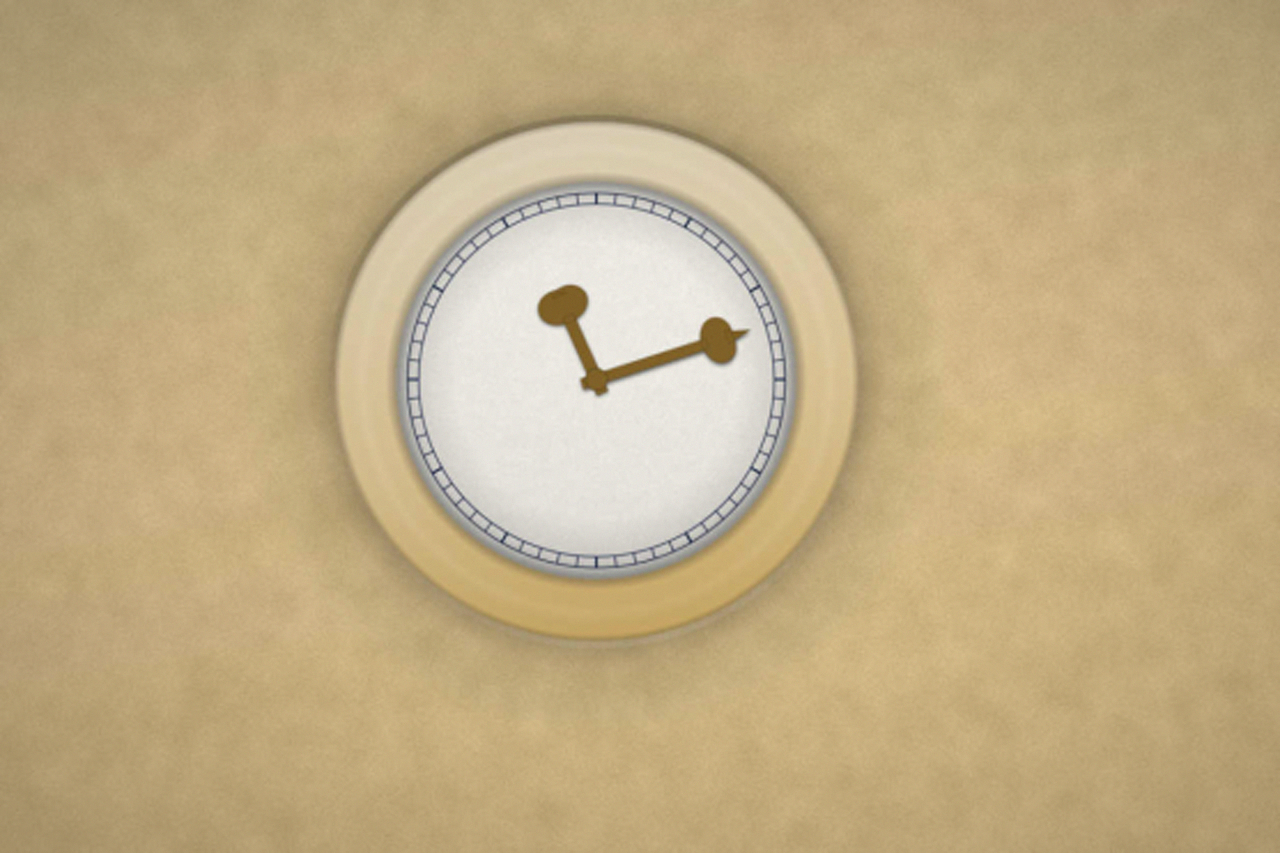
11:12
